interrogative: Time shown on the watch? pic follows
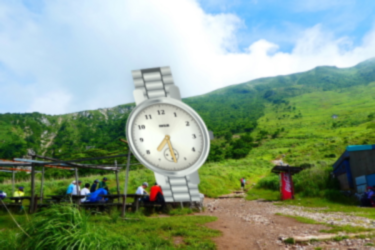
7:29
